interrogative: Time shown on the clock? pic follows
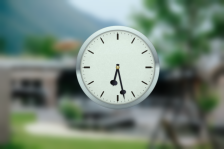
6:28
